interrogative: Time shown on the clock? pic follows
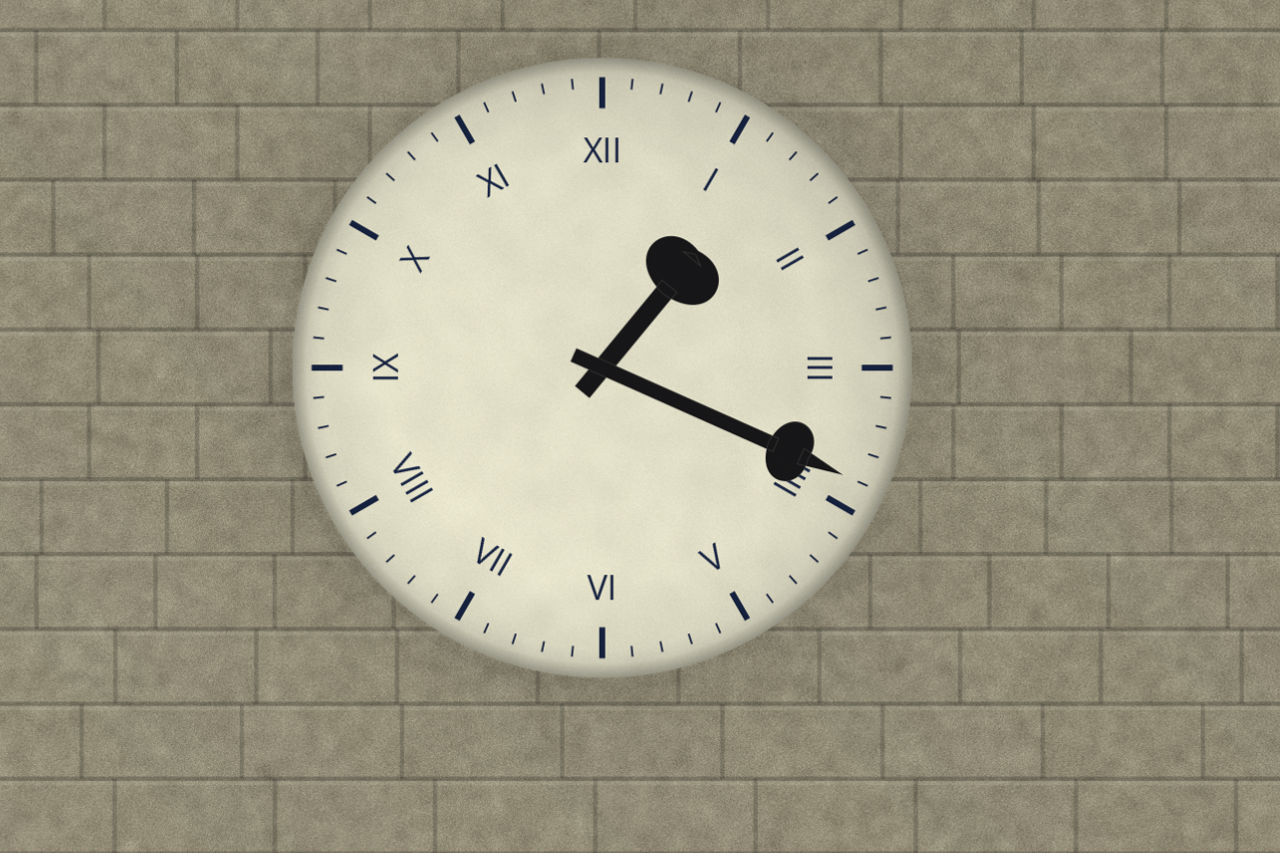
1:19
